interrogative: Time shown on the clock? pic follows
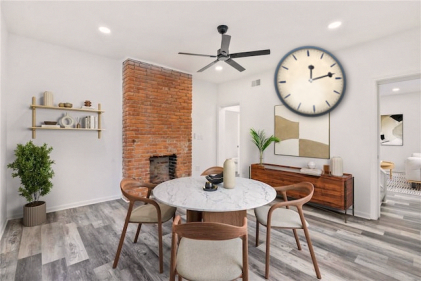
12:13
